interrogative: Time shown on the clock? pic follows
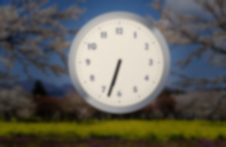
6:33
